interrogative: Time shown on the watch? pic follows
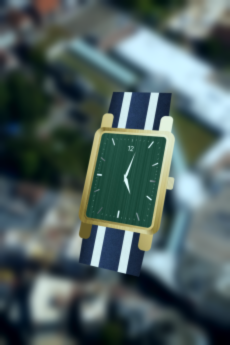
5:02
